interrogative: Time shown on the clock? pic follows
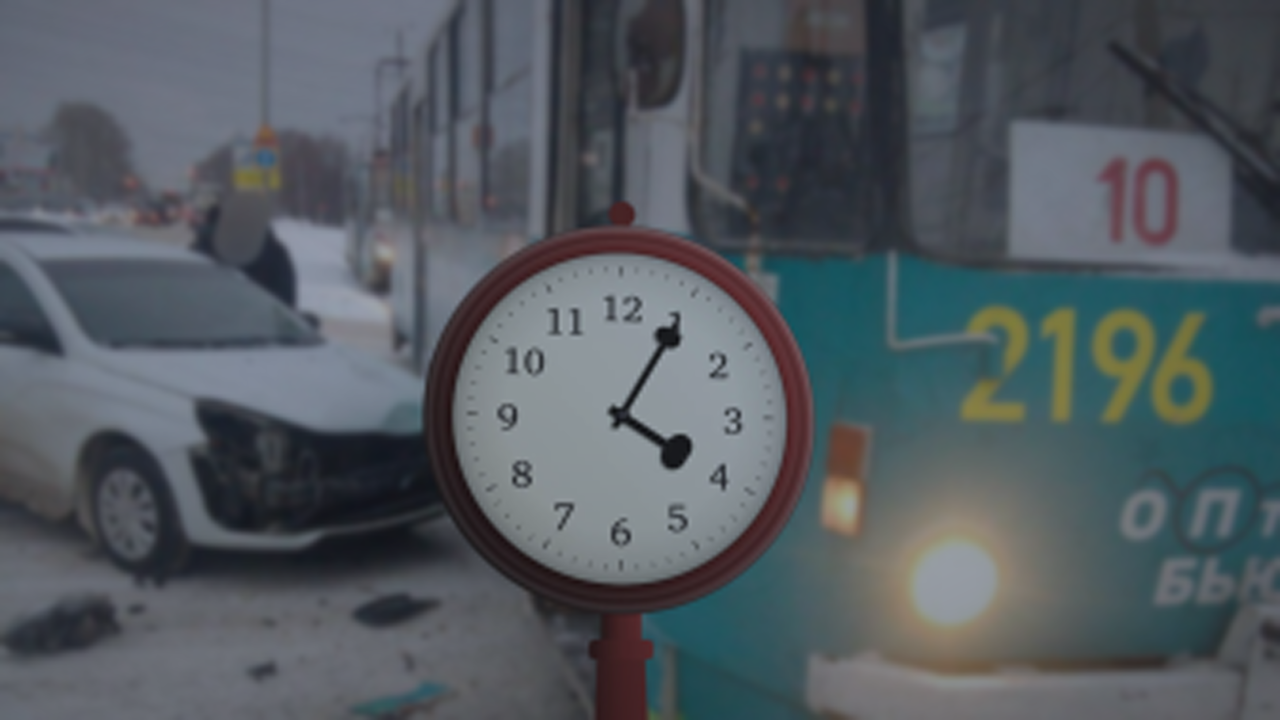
4:05
